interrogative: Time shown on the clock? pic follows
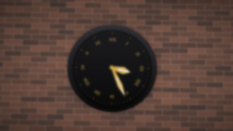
3:26
